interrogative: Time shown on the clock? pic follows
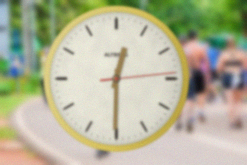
12:30:14
